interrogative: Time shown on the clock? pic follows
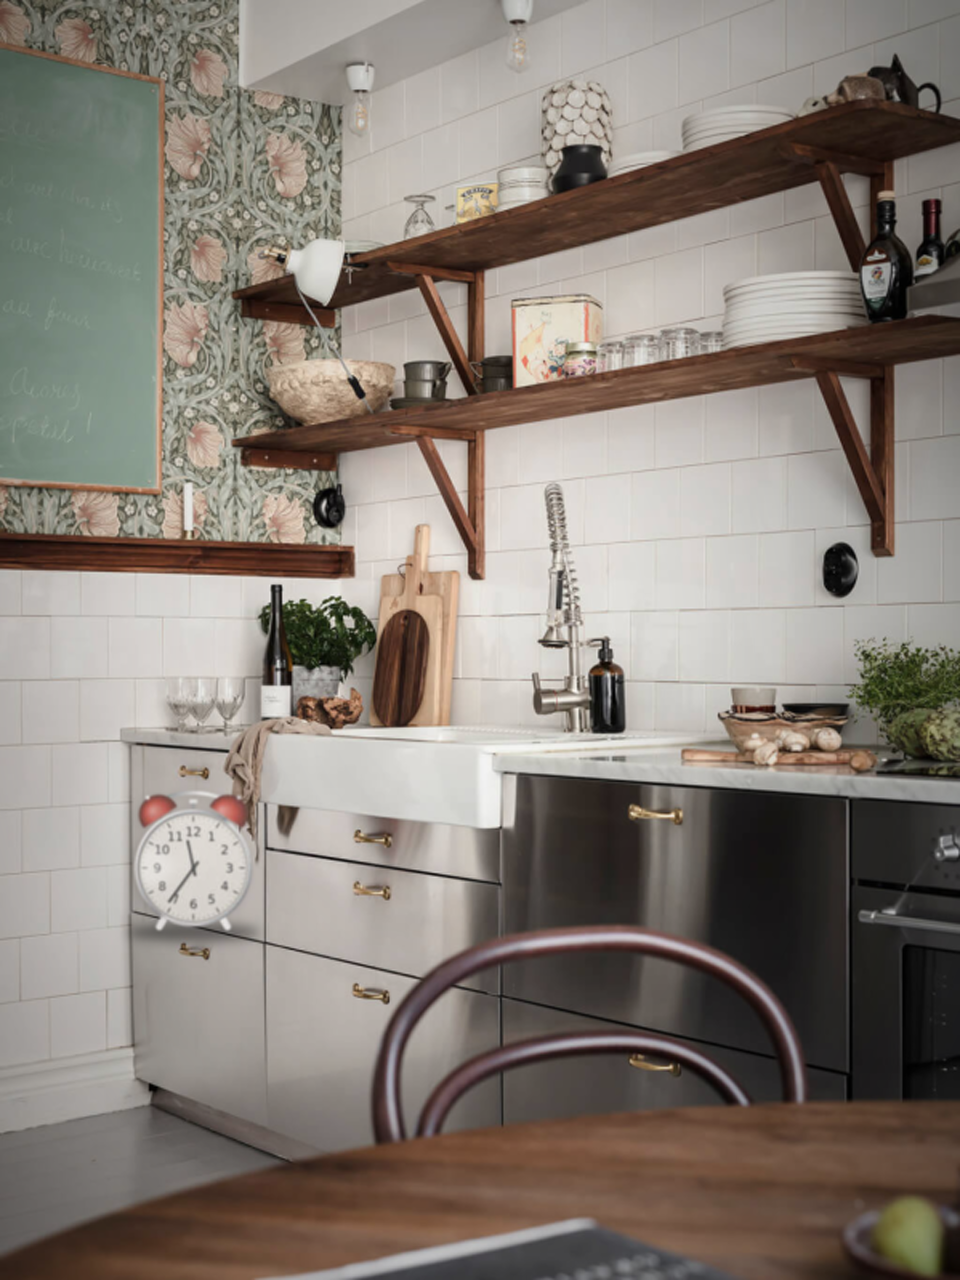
11:36
